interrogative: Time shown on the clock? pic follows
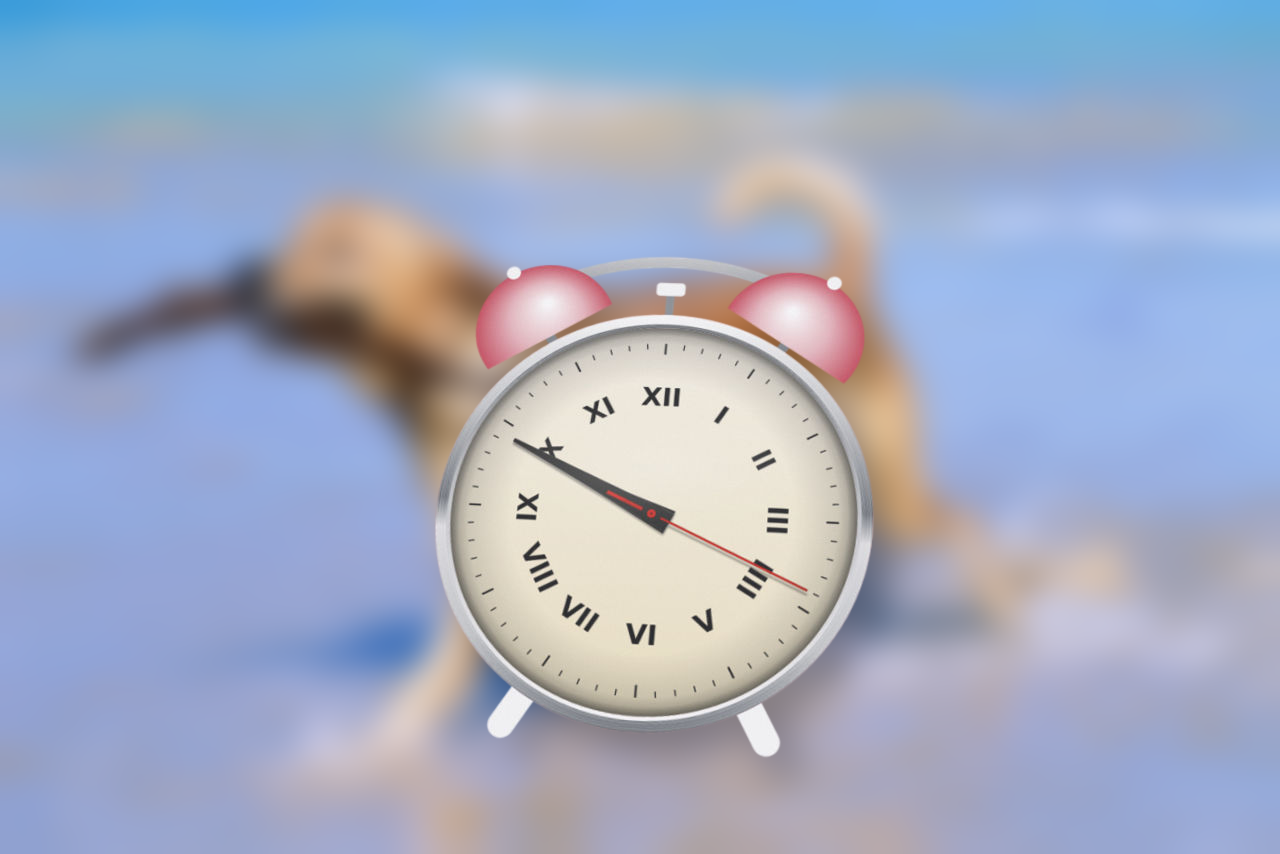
9:49:19
